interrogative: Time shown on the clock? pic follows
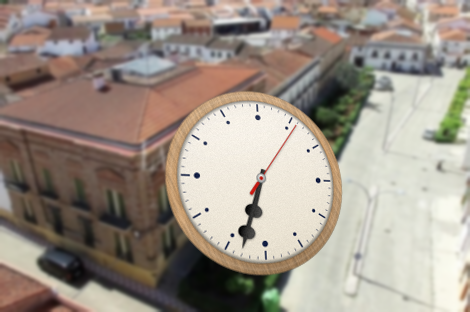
6:33:06
